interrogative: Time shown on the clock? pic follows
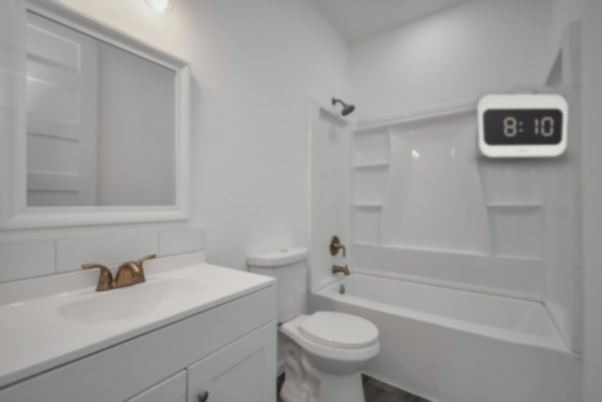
8:10
